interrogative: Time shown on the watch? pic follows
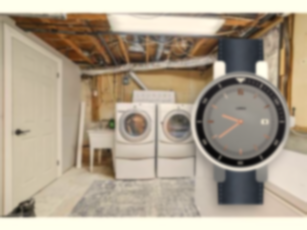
9:39
